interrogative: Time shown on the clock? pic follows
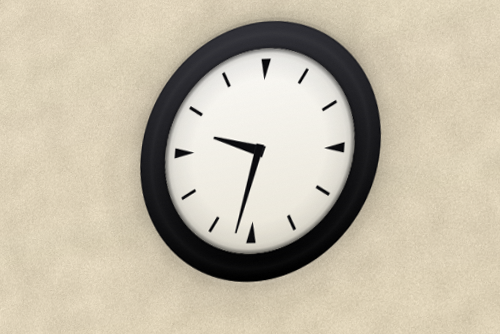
9:32
